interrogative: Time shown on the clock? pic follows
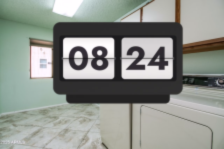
8:24
